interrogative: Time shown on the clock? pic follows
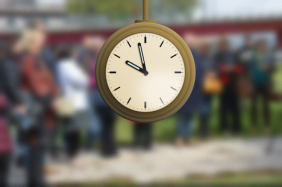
9:58
